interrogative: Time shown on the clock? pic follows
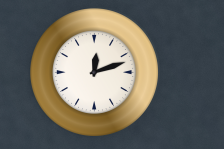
12:12
